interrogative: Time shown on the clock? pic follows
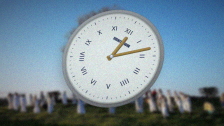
12:08
